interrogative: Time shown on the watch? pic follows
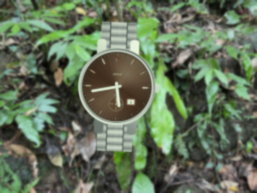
5:43
